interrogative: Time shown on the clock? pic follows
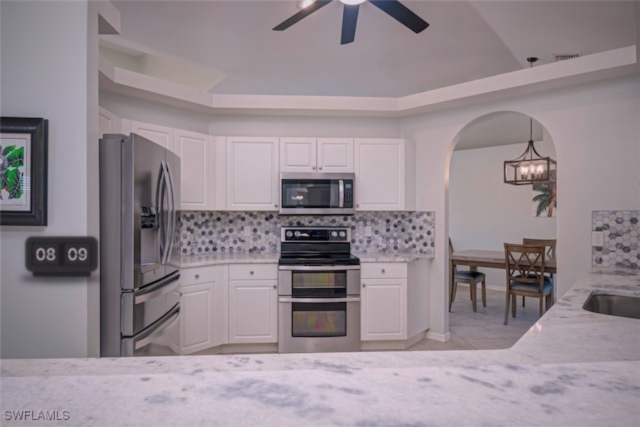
8:09
